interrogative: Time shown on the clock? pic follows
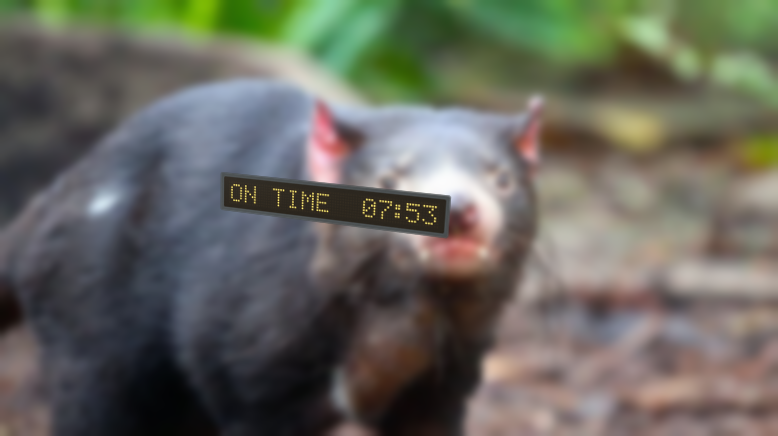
7:53
